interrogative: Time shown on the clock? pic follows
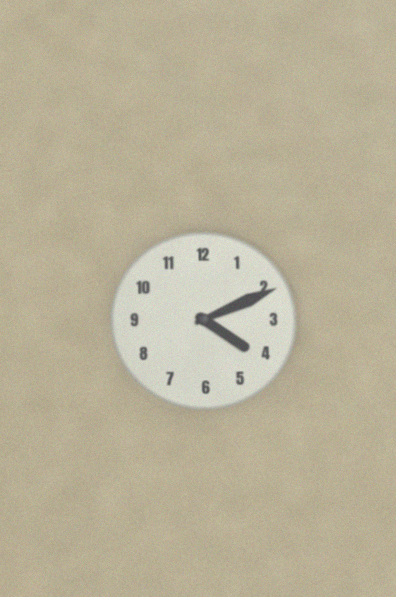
4:11
